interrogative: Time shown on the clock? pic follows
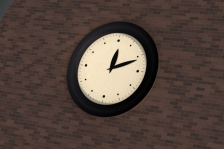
12:11
